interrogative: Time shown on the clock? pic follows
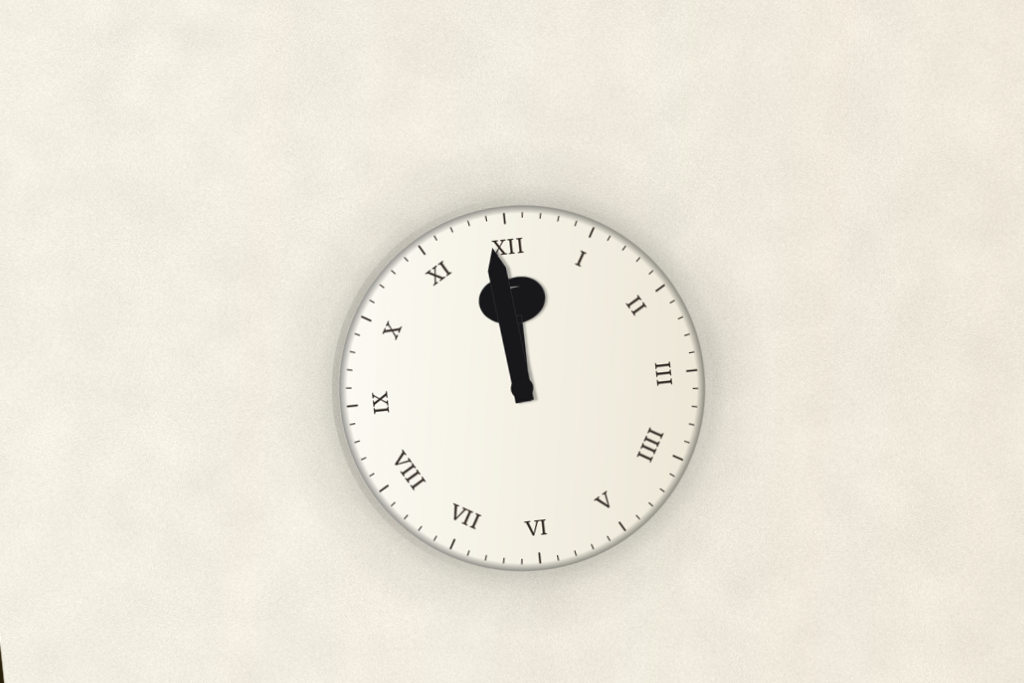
11:59
